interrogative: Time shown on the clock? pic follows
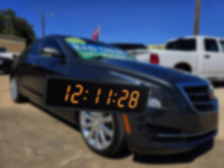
12:11:28
